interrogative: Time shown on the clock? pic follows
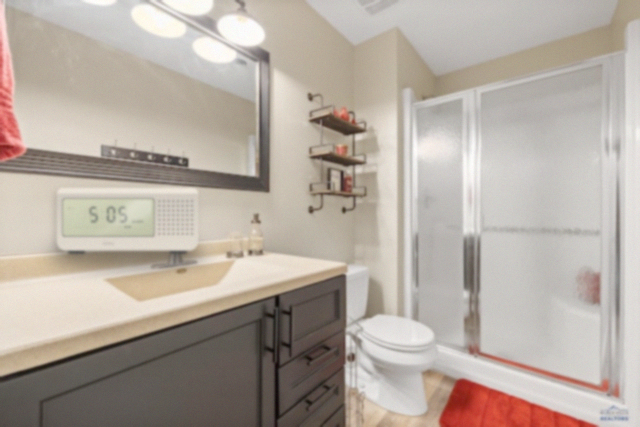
5:05
